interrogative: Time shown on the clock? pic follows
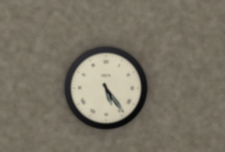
5:24
